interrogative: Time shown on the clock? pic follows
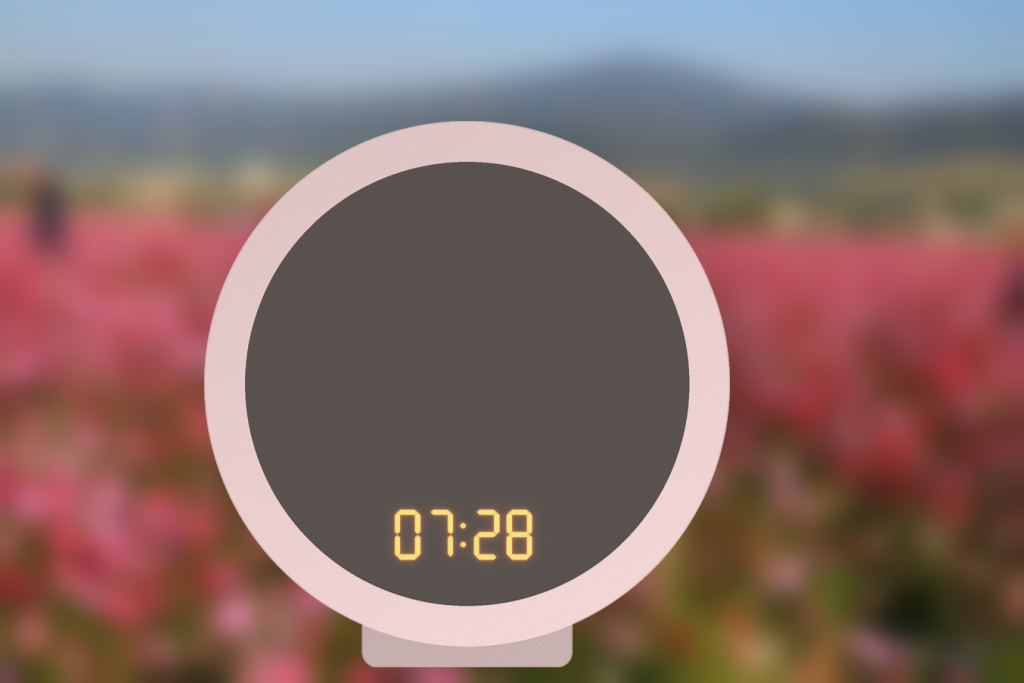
7:28
